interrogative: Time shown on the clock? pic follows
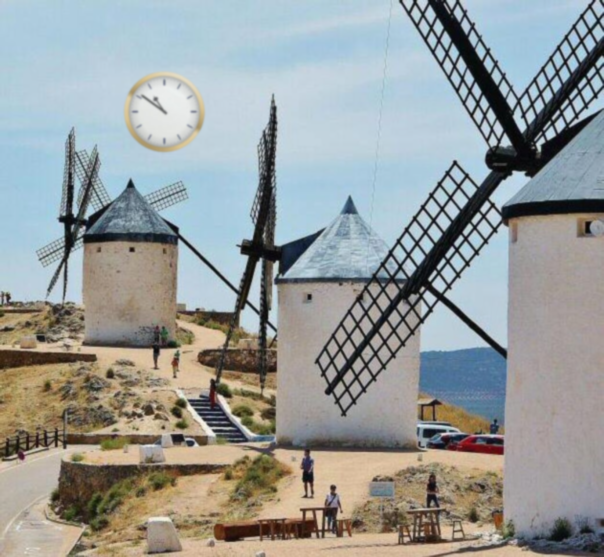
10:51
